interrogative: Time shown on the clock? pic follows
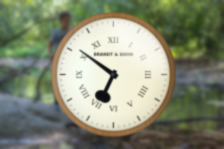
6:51
